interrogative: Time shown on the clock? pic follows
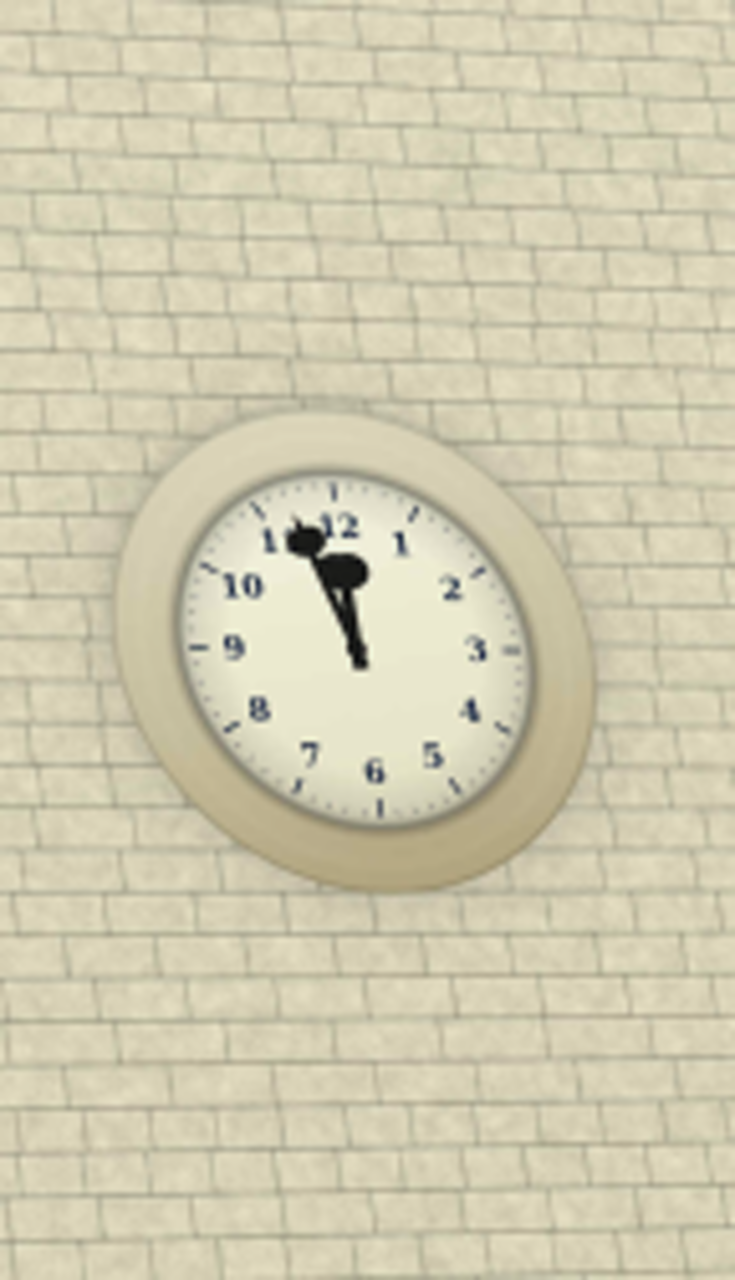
11:57
